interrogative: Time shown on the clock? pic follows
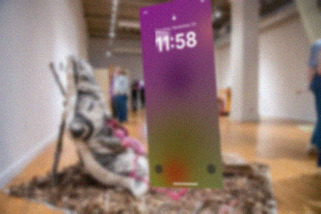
11:58
